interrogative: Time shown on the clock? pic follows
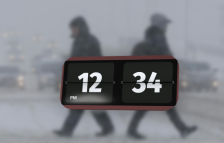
12:34
